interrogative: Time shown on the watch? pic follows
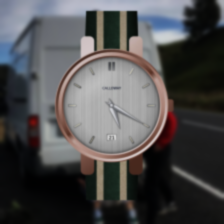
5:20
